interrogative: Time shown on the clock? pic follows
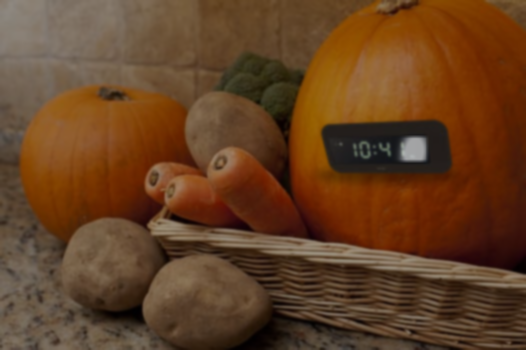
10:41
